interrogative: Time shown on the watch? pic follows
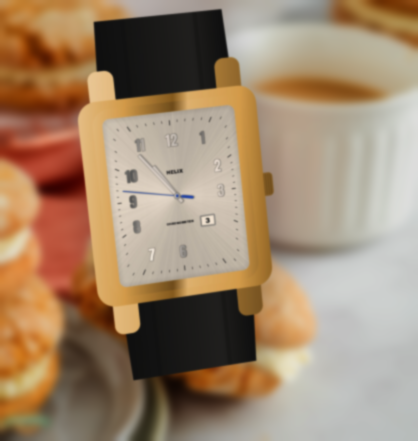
10:53:47
